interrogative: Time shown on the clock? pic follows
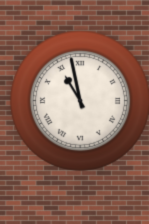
10:58
